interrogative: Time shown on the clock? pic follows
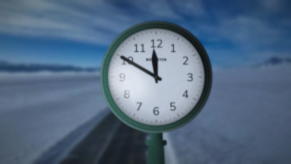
11:50
